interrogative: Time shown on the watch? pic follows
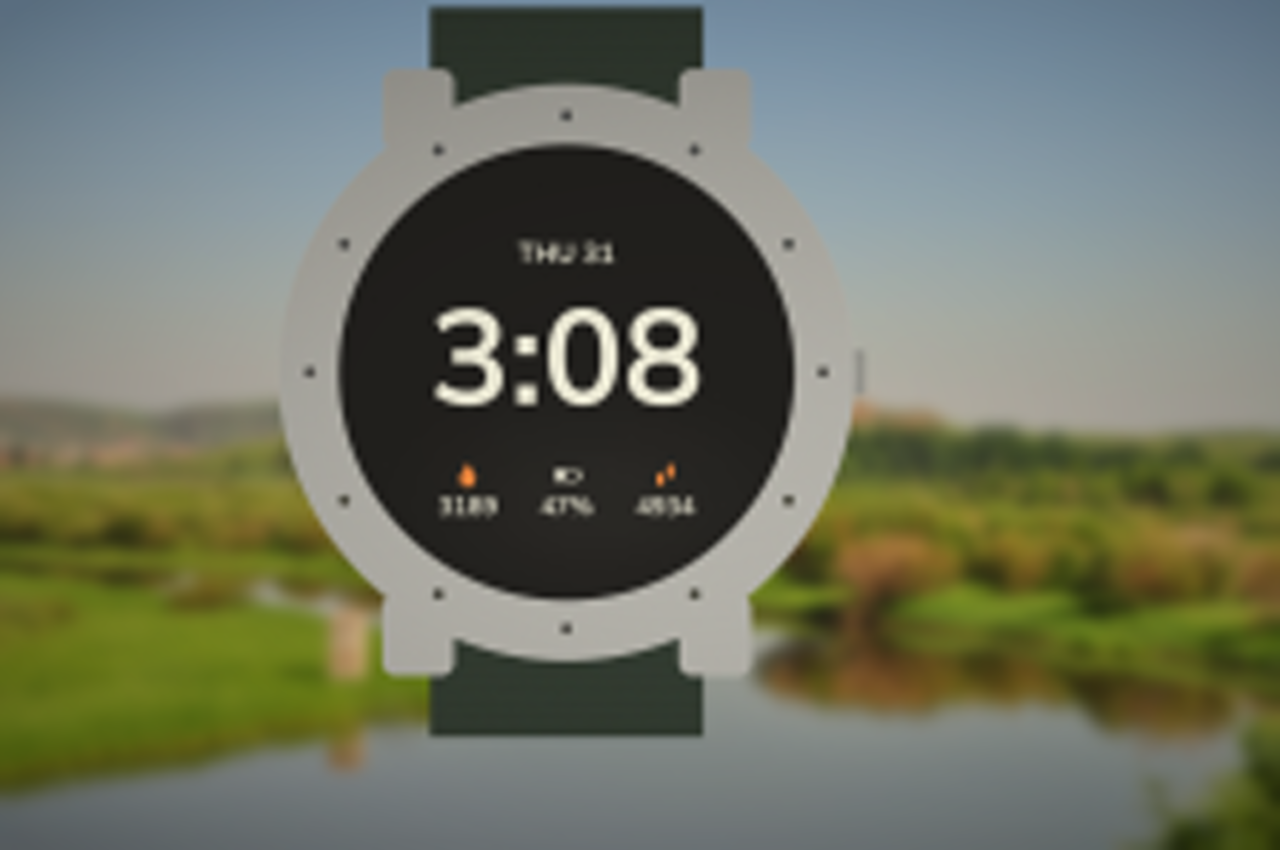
3:08
